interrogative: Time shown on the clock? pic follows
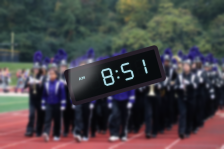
8:51
